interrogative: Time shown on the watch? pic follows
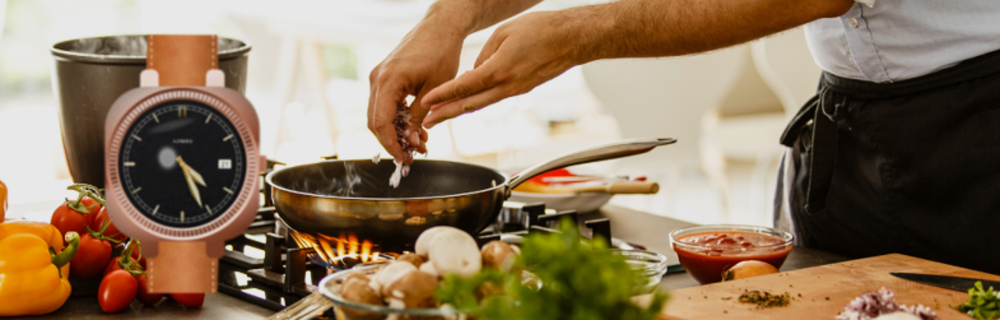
4:26
